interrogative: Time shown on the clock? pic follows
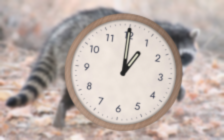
1:00
